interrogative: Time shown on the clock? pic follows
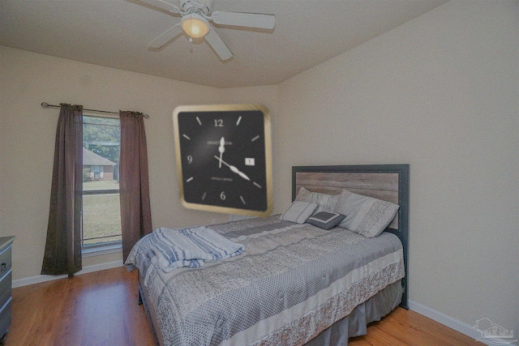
12:20
